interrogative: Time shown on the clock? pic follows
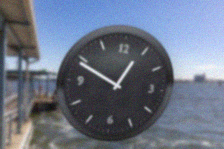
12:49
